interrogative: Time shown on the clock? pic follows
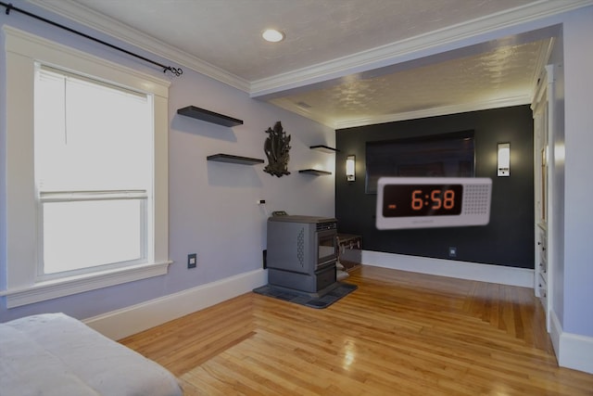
6:58
